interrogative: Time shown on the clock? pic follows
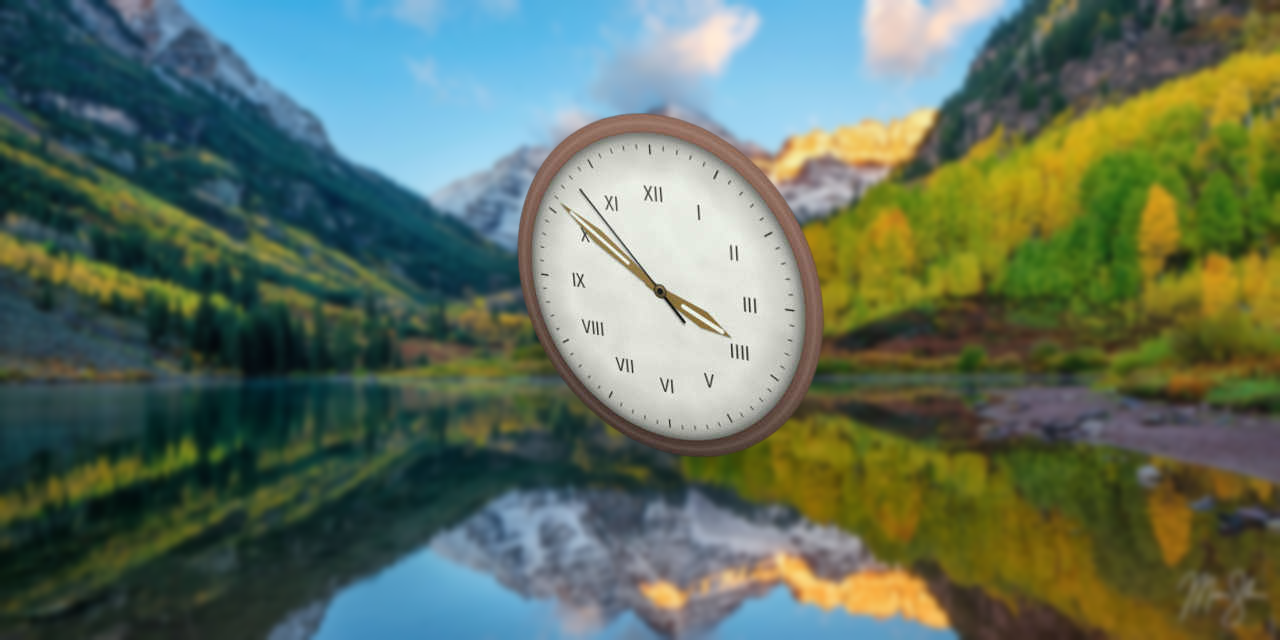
3:50:53
